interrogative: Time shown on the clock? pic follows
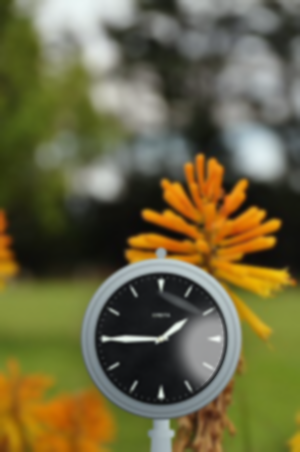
1:45
